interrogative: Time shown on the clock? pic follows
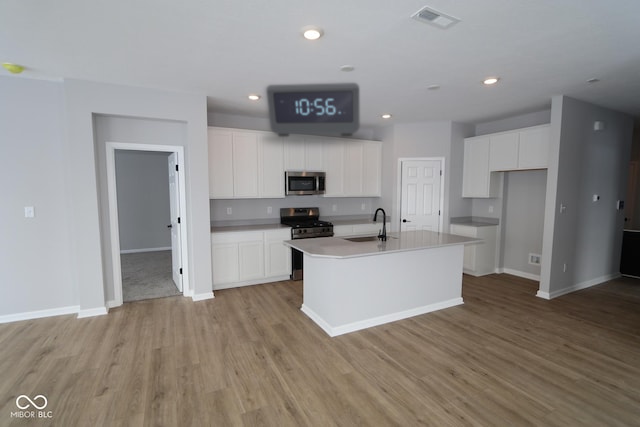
10:56
